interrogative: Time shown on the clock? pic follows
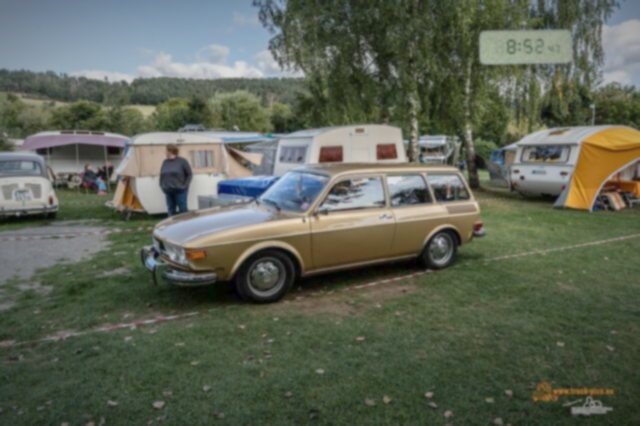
8:52
